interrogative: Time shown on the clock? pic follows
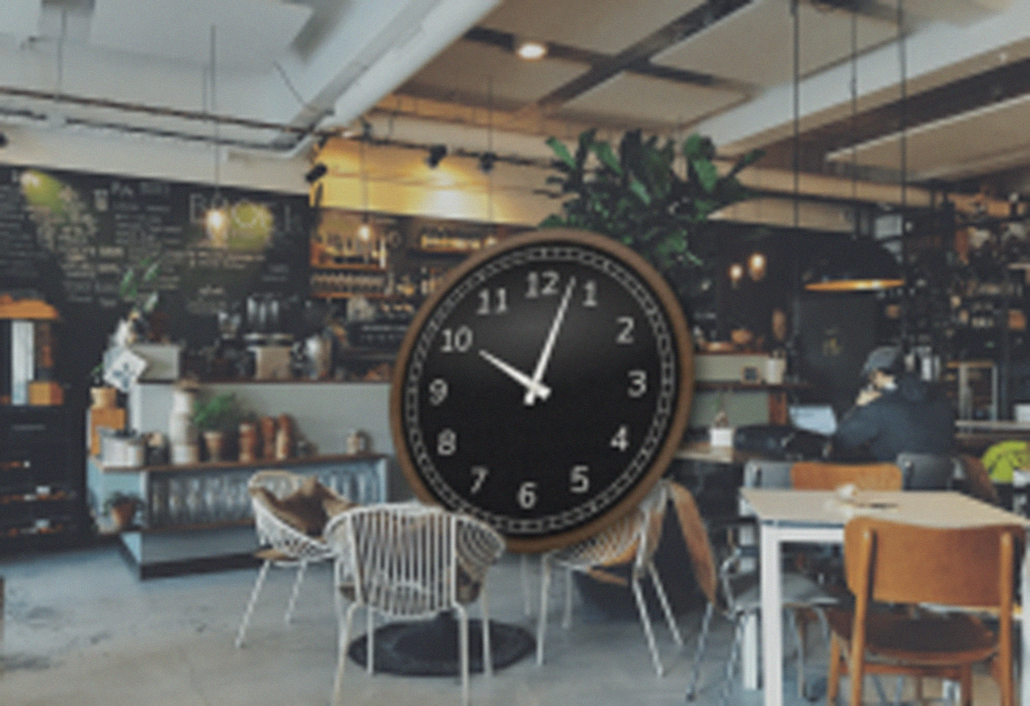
10:03
